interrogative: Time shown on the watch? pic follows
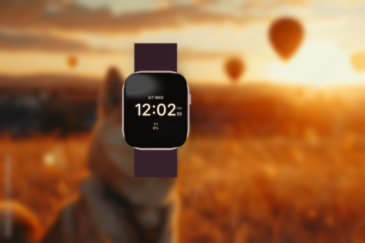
12:02
